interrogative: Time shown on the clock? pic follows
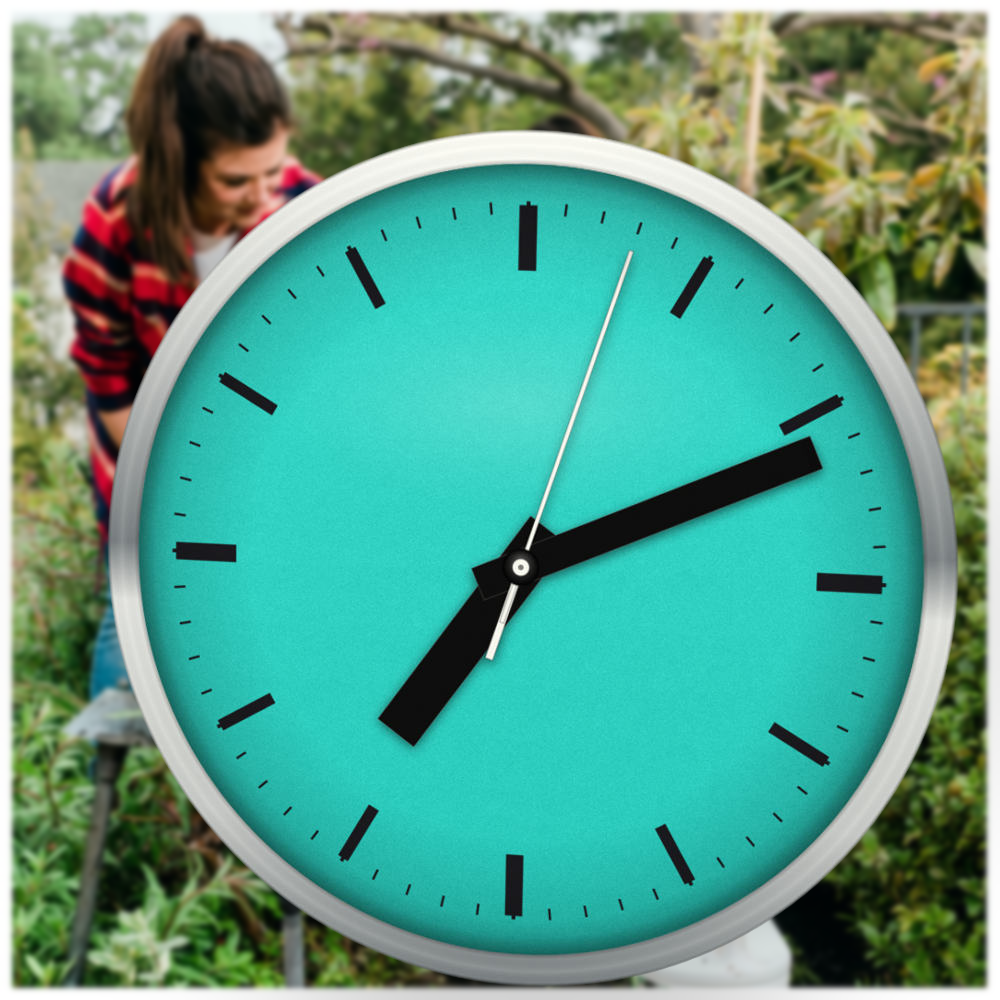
7:11:03
